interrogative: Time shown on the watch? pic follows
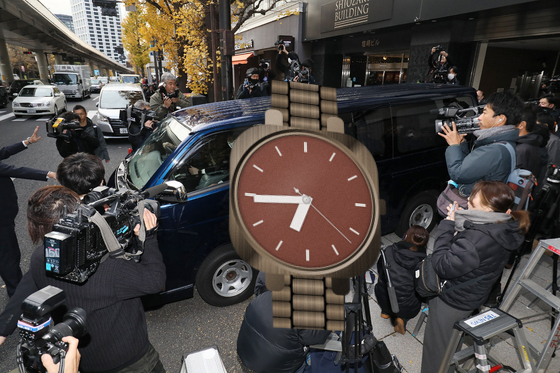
6:44:22
